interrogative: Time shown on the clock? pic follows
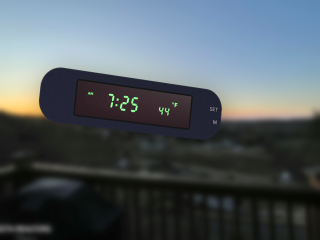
7:25
